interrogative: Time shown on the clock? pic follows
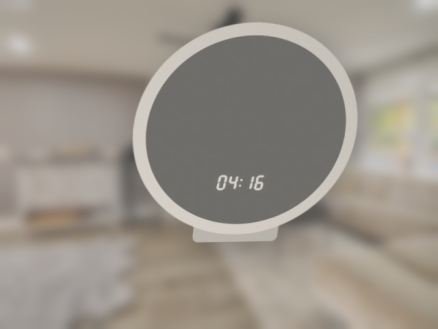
4:16
